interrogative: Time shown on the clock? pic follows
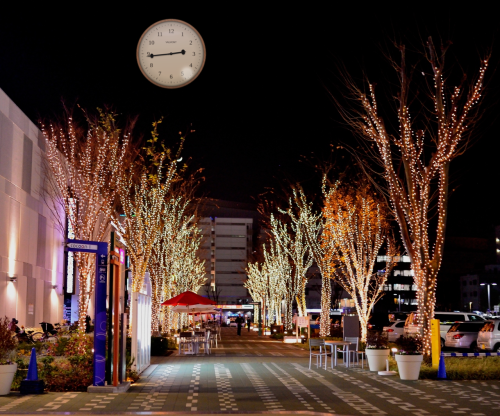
2:44
